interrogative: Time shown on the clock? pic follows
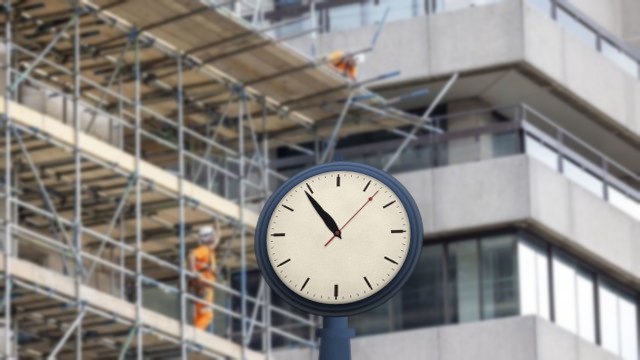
10:54:07
